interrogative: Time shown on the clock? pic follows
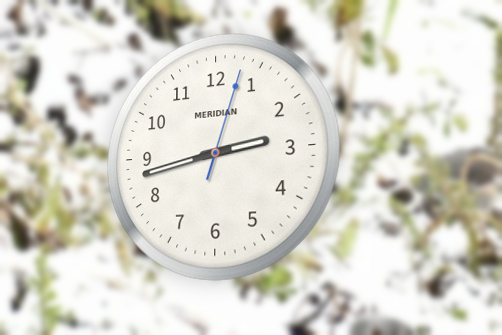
2:43:03
